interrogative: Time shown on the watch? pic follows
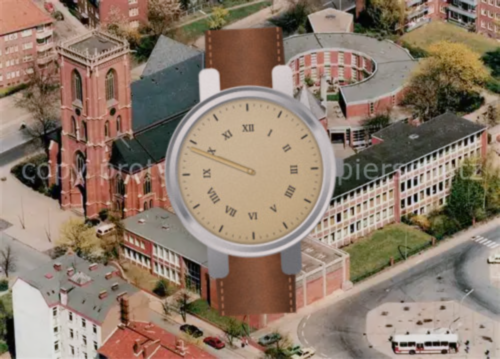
9:49
